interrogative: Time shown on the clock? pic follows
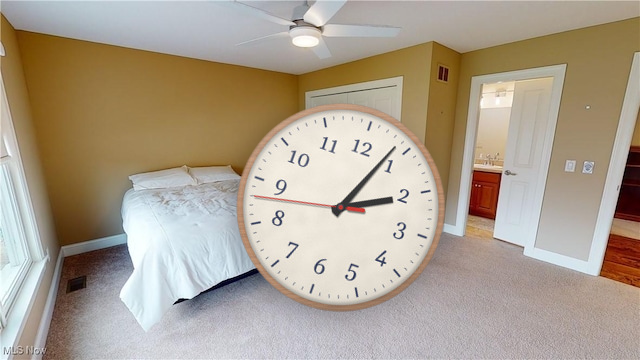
2:03:43
